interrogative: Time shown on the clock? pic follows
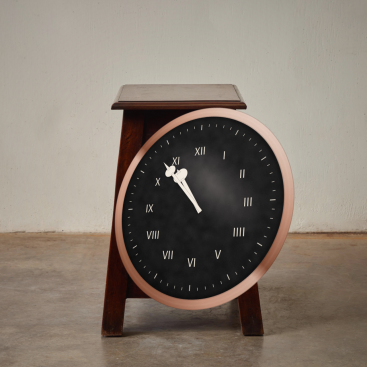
10:53
